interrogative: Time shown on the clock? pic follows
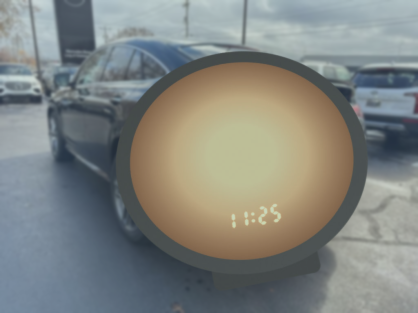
11:25
